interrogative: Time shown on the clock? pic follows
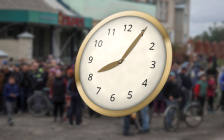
8:05
